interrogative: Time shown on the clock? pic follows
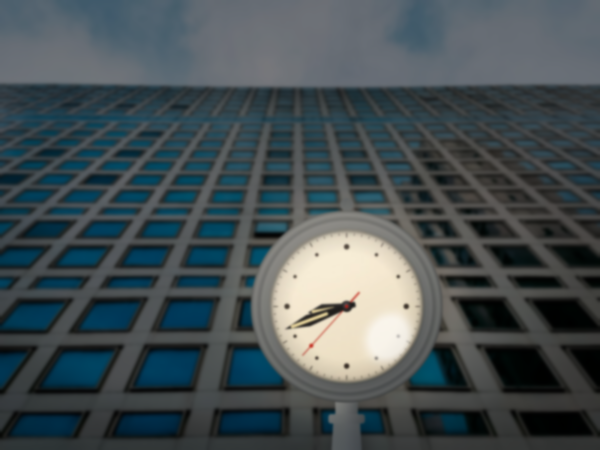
8:41:37
